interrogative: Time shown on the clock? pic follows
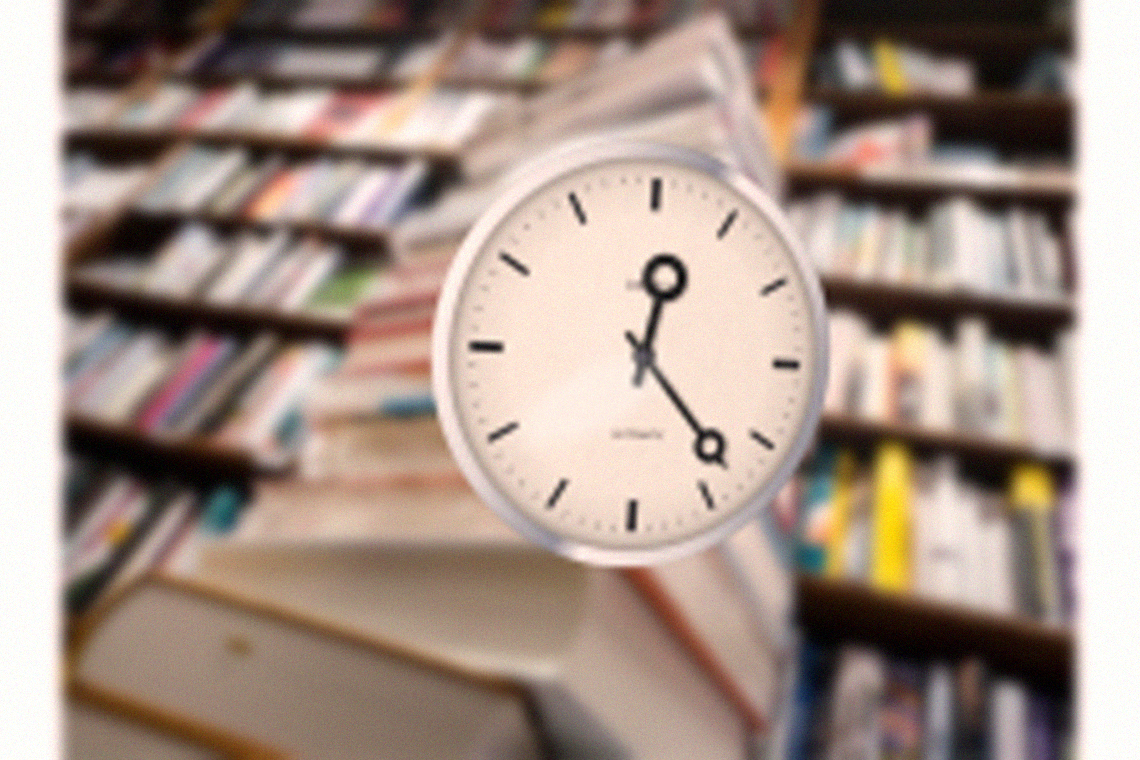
12:23
